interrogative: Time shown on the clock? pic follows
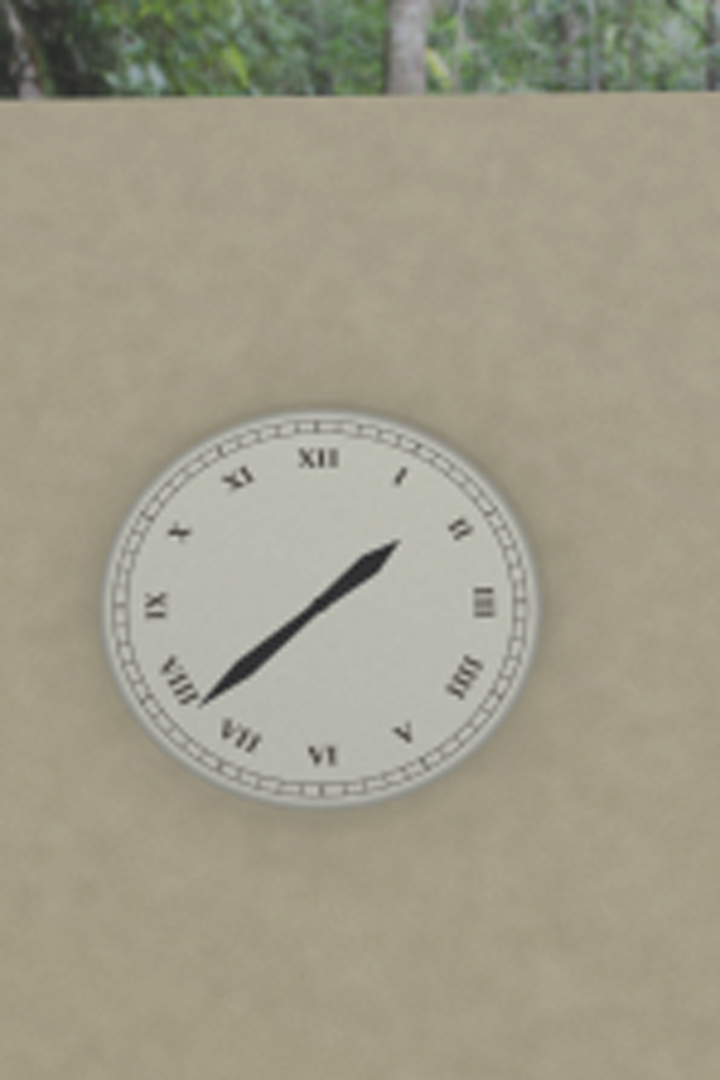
1:38
